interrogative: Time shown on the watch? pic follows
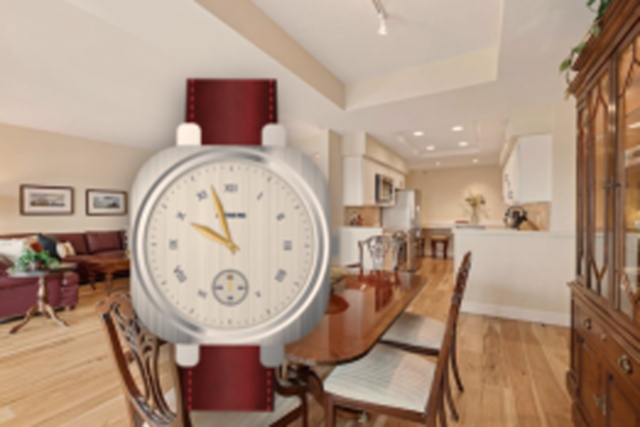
9:57
